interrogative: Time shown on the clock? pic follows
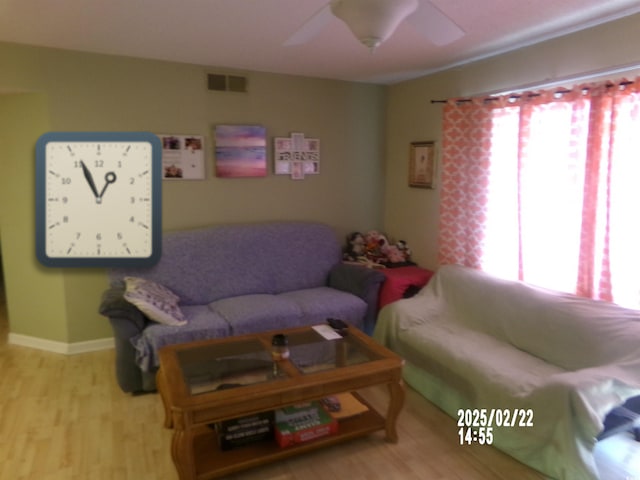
12:56
